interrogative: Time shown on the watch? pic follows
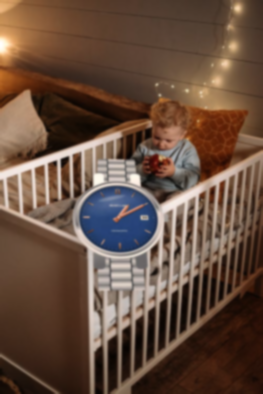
1:10
